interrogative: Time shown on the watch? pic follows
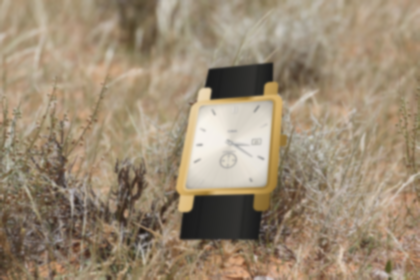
3:21
